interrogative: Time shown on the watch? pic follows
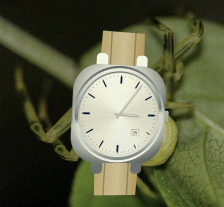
3:06
